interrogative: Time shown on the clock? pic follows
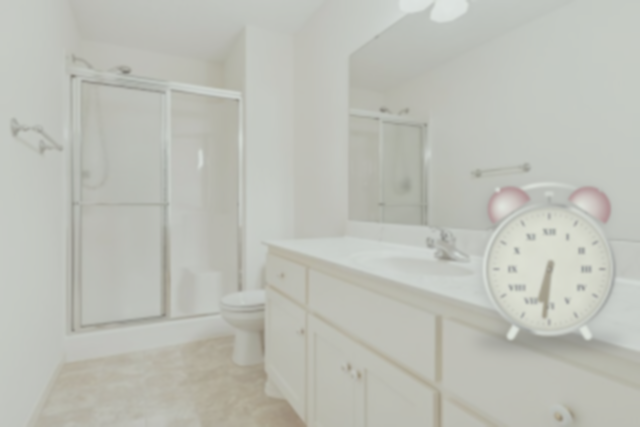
6:31
